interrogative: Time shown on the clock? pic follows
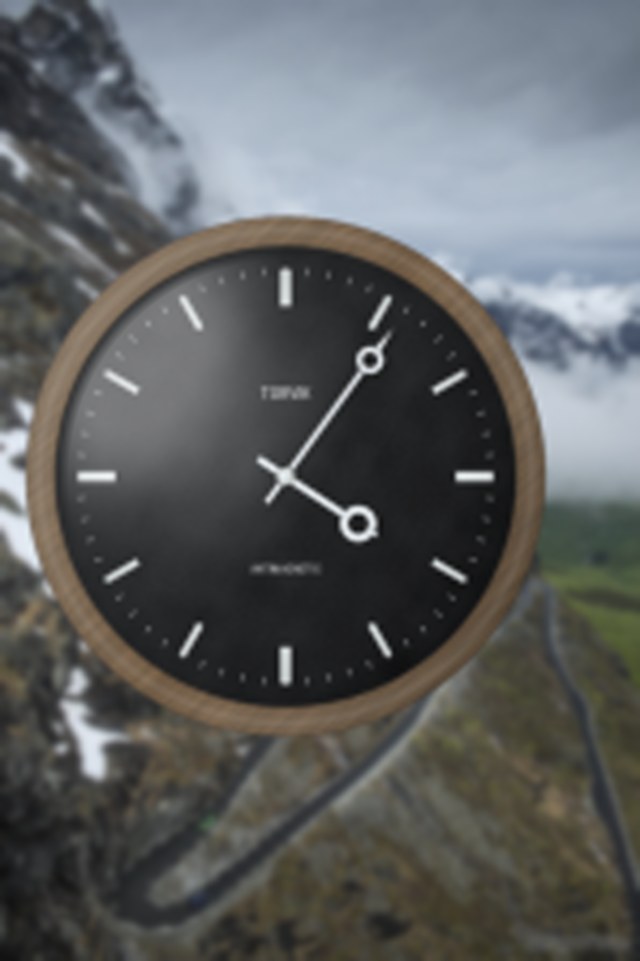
4:06
